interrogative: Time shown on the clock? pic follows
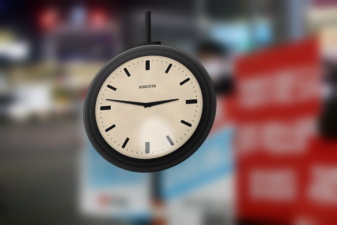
2:47
